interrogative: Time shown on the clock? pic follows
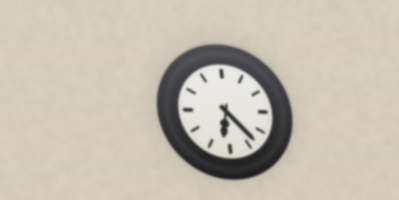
6:23
